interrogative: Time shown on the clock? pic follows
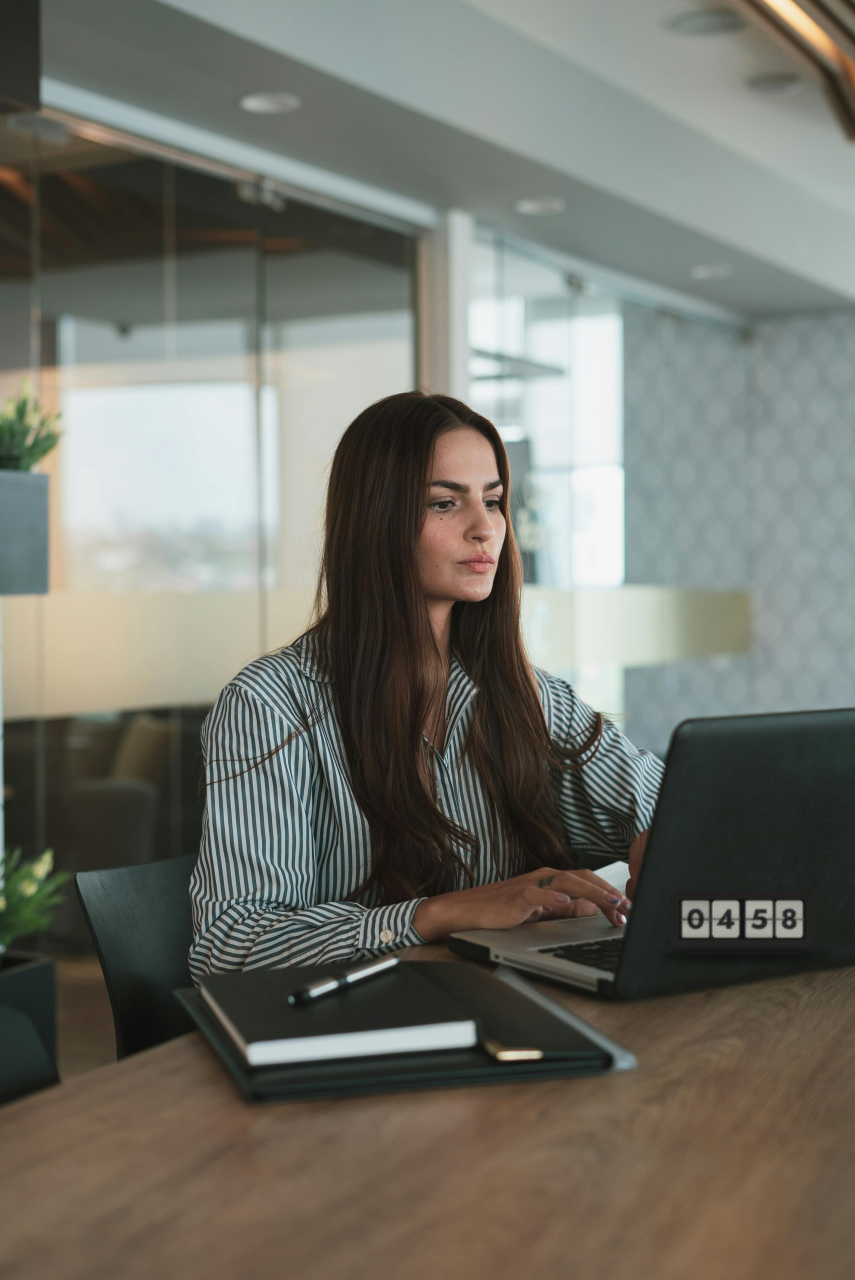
4:58
